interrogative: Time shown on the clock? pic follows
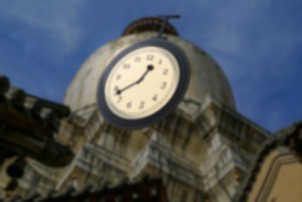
12:38
